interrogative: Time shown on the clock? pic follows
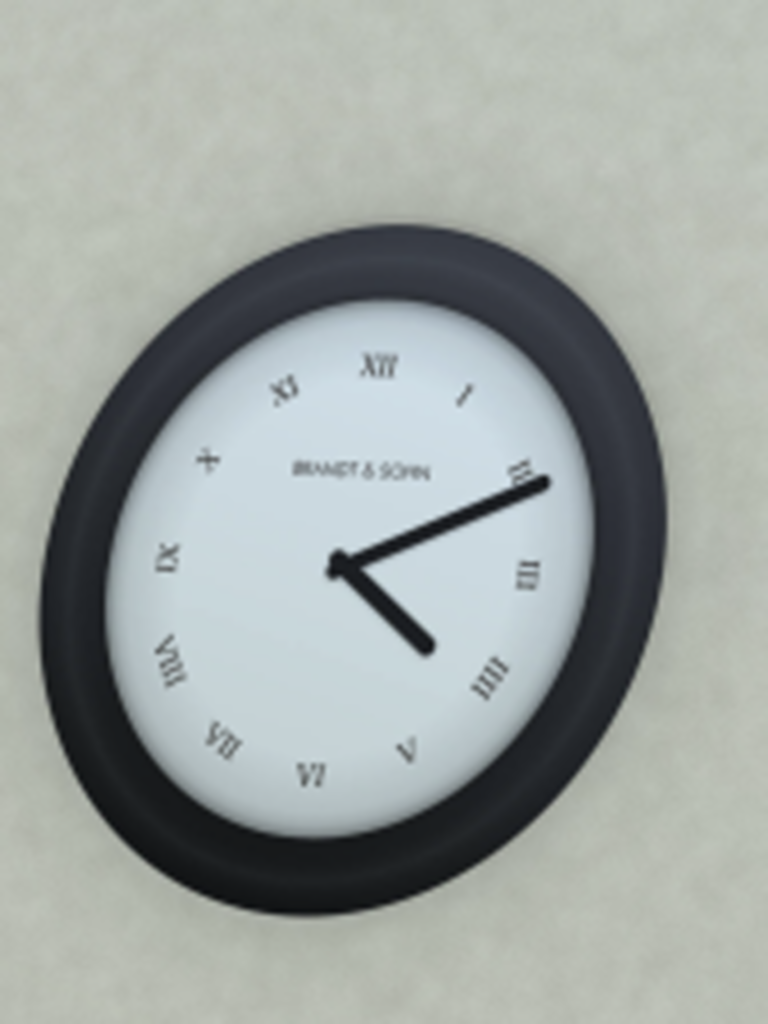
4:11
